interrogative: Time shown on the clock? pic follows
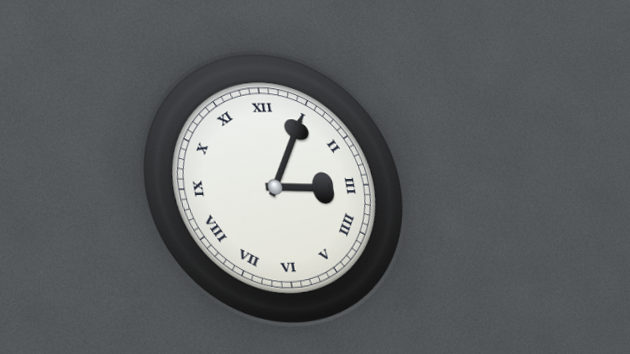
3:05
